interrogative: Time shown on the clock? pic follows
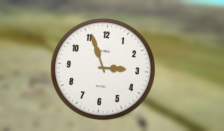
2:56
